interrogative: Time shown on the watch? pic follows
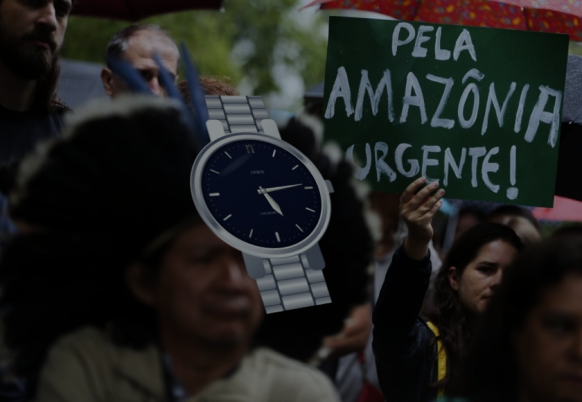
5:14
